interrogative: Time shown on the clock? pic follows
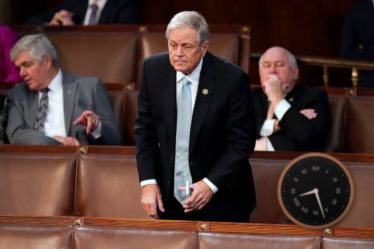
8:27
